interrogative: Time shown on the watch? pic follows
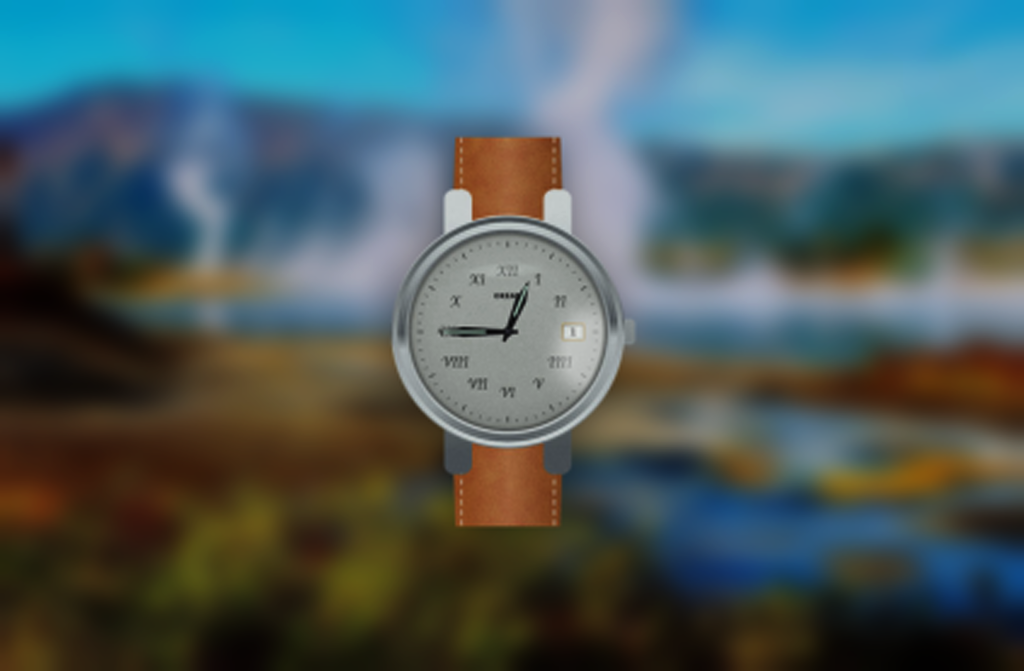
12:45
